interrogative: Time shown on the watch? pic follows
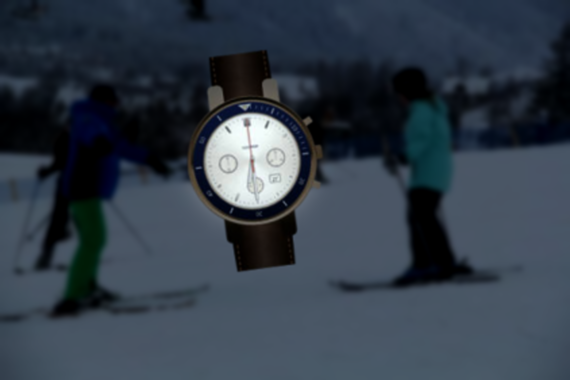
6:30
